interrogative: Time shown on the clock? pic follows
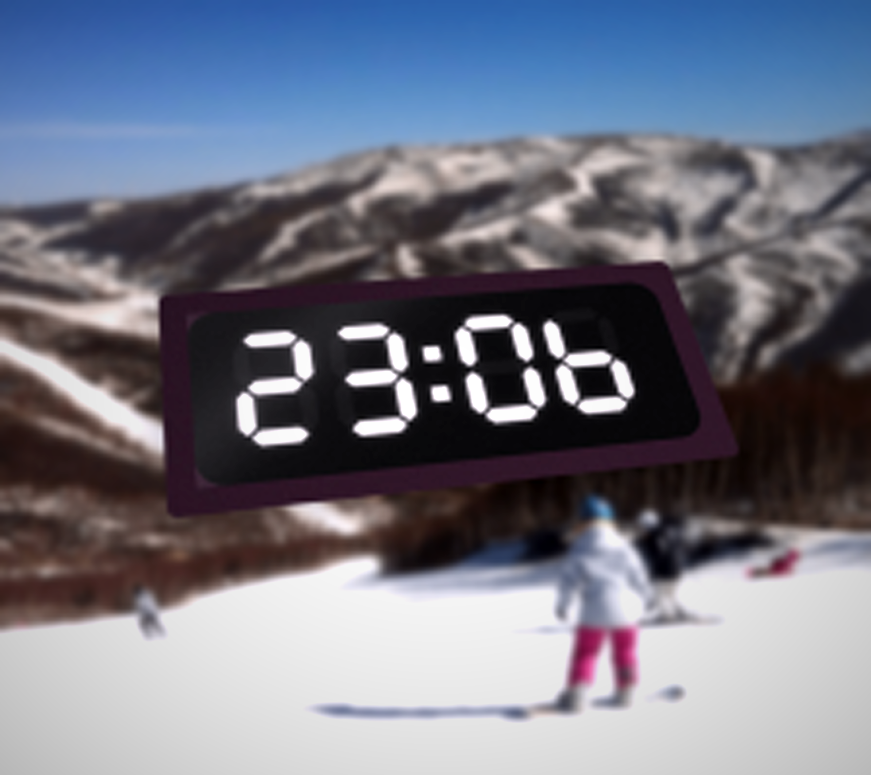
23:06
